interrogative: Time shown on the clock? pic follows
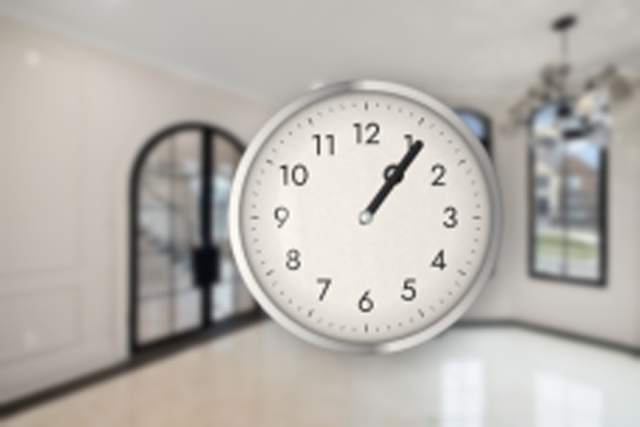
1:06
